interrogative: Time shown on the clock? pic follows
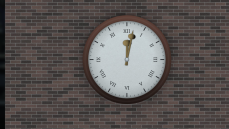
12:02
